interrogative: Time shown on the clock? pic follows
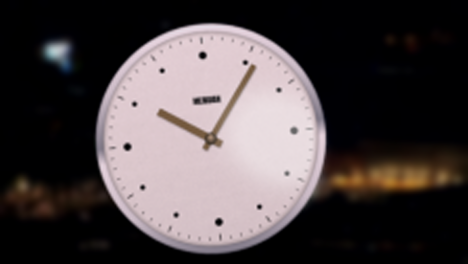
10:06
